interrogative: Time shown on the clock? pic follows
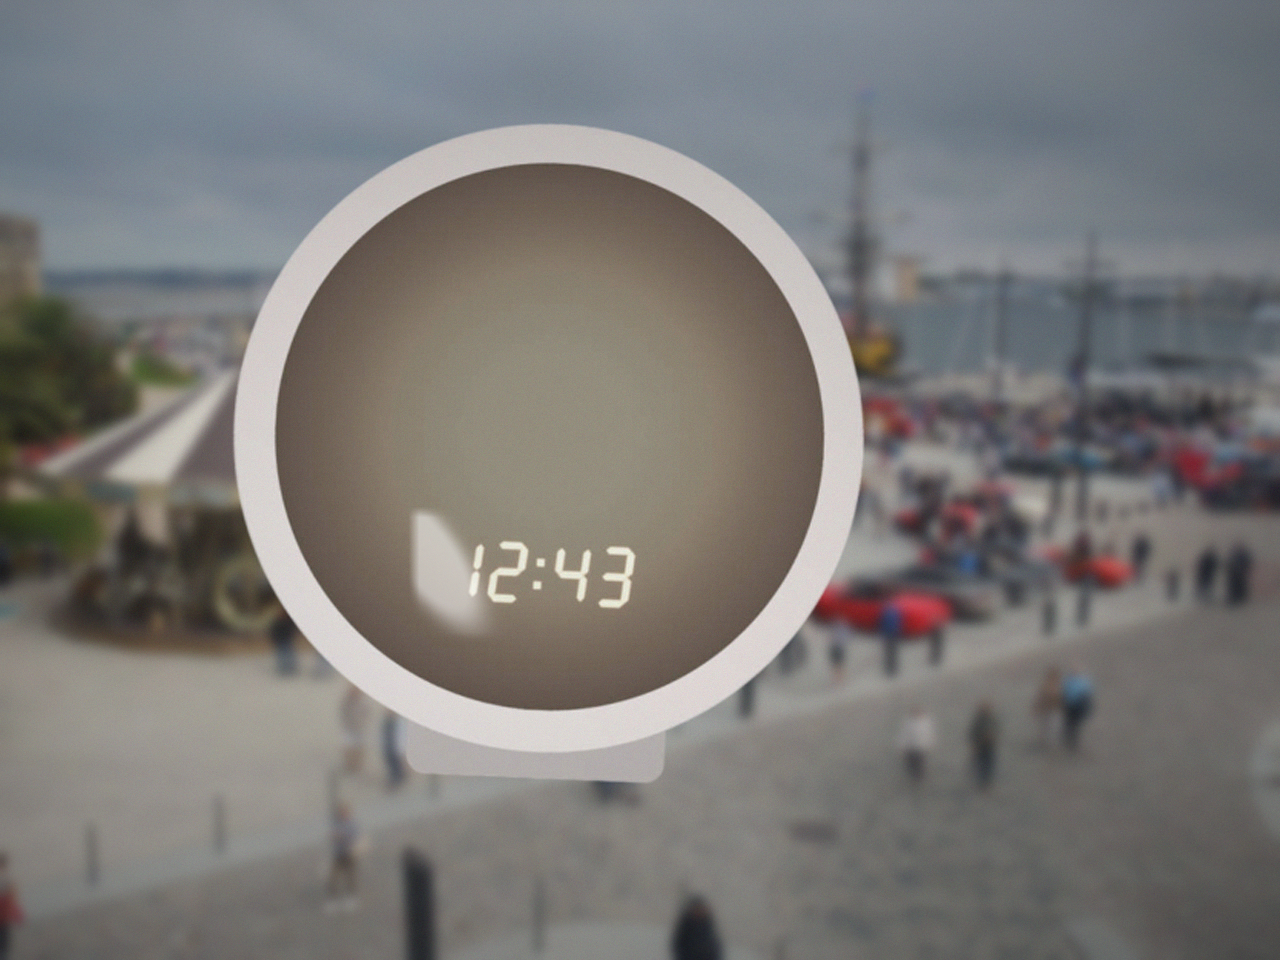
12:43
